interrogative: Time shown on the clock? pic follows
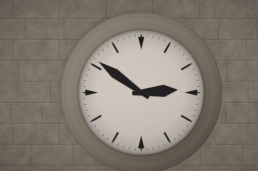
2:51
